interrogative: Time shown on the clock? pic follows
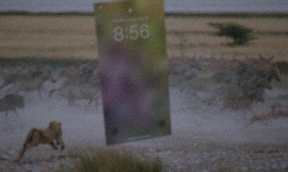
8:56
